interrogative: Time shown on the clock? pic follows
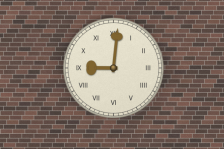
9:01
